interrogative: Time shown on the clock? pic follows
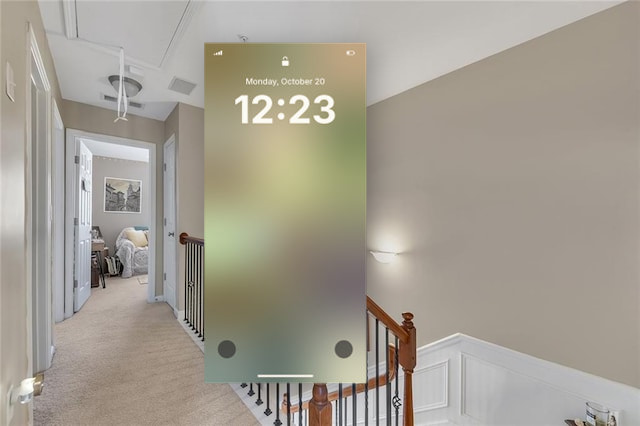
12:23
